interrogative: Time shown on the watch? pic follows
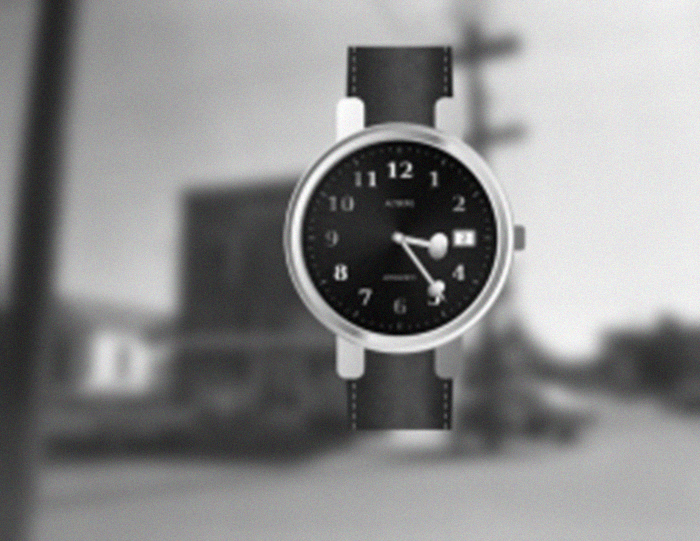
3:24
